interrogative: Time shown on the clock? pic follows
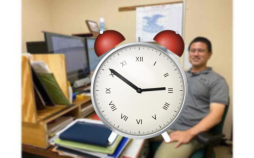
2:51
